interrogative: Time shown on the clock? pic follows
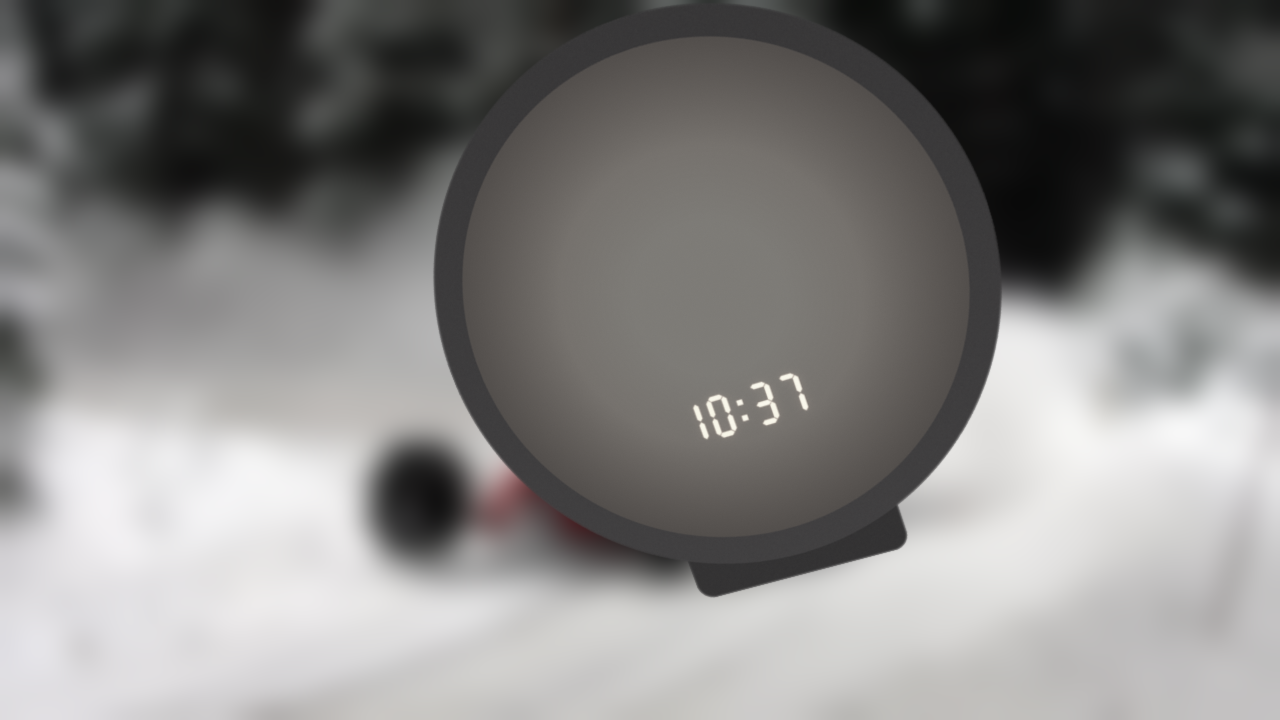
10:37
